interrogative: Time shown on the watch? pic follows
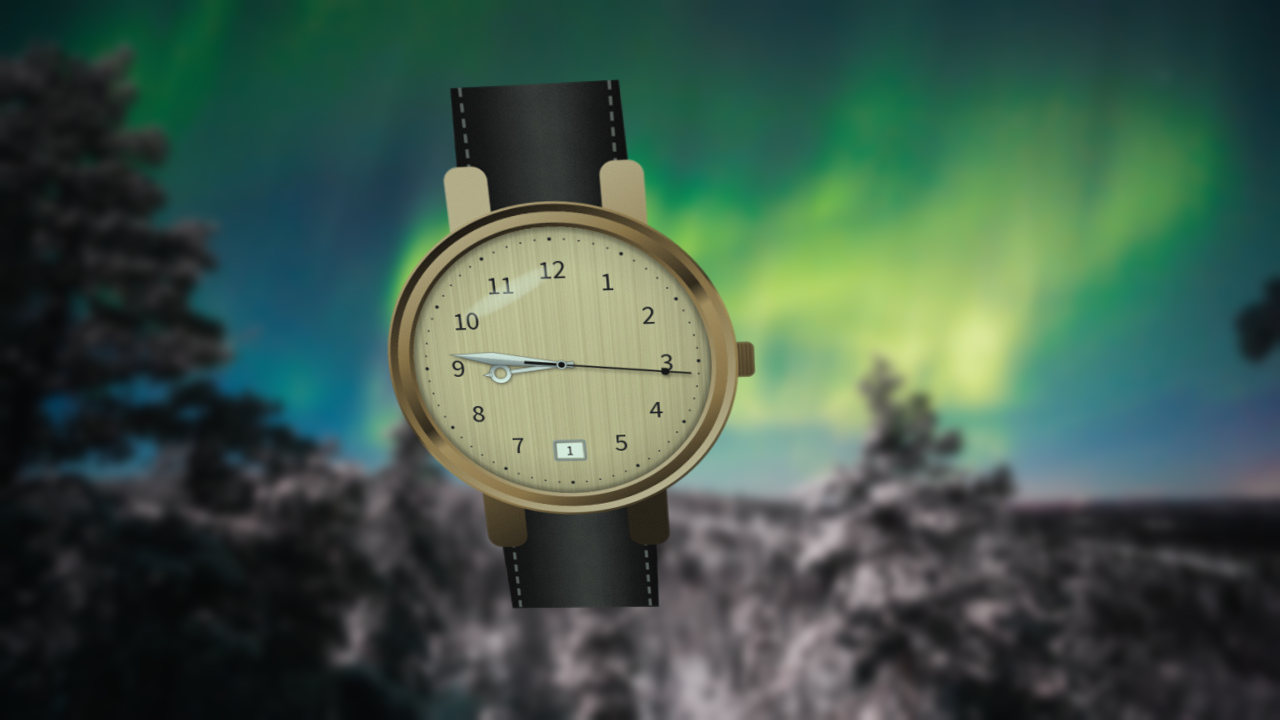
8:46:16
